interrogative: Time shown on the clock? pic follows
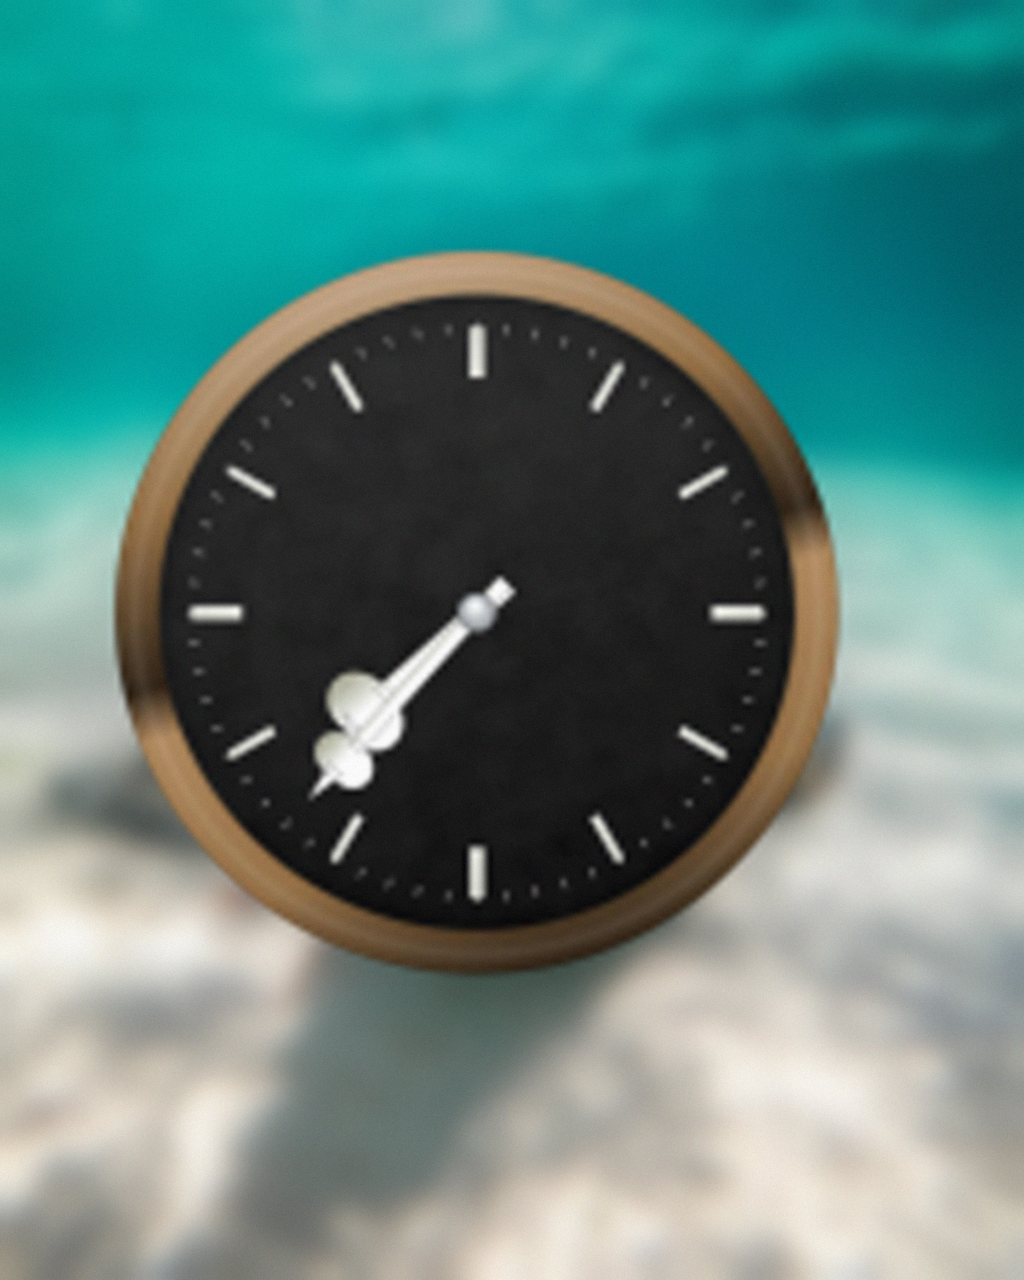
7:37
